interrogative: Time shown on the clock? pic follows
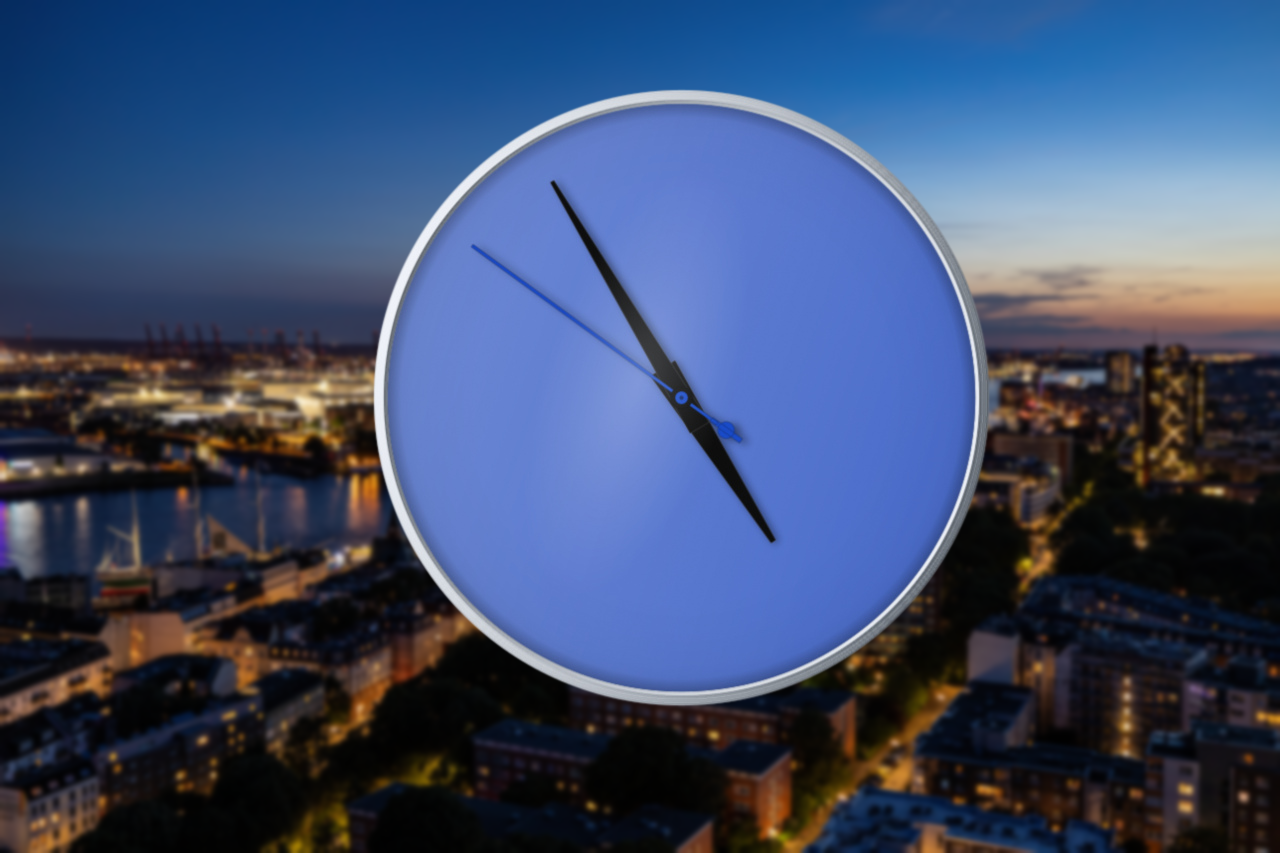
4:54:51
